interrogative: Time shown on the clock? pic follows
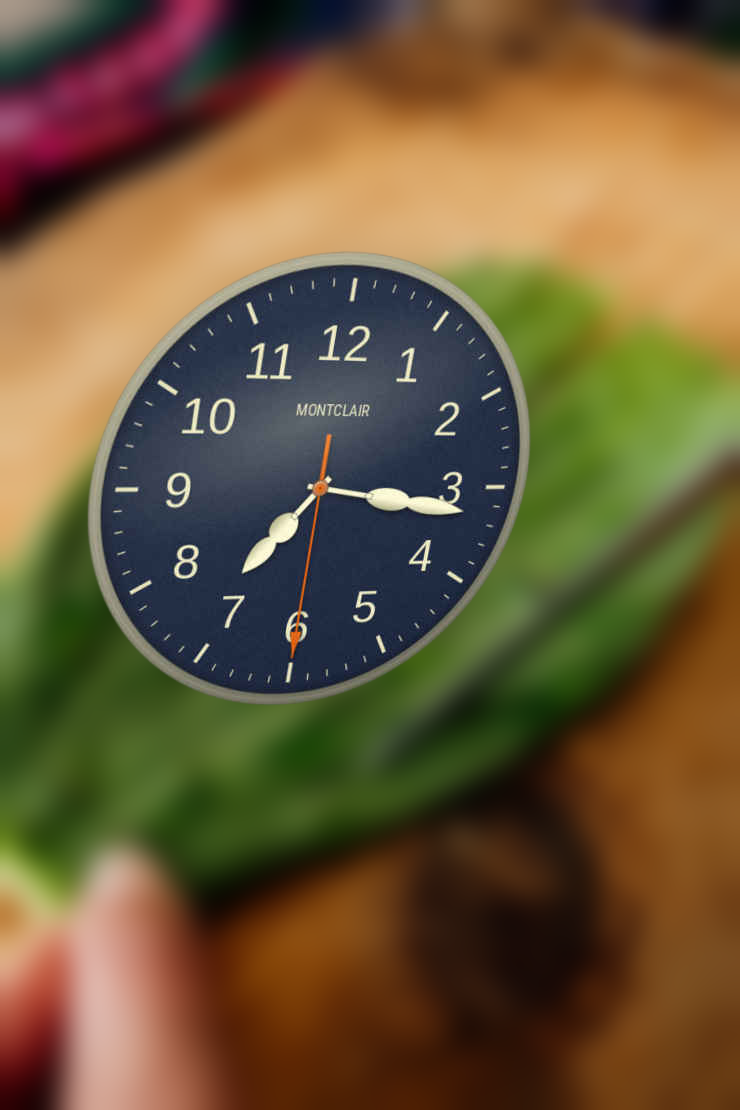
7:16:30
